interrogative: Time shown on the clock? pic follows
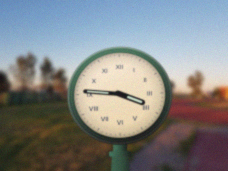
3:46
